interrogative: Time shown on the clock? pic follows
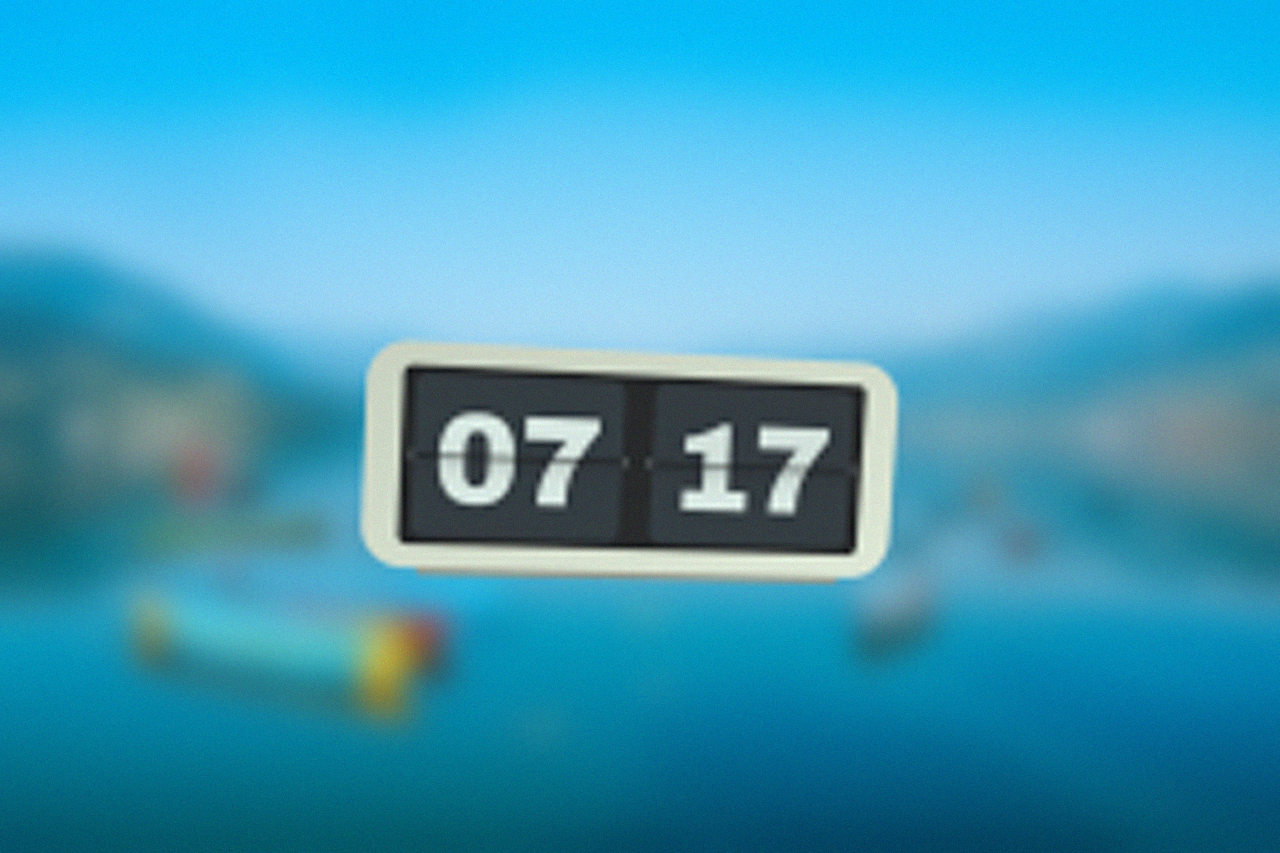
7:17
